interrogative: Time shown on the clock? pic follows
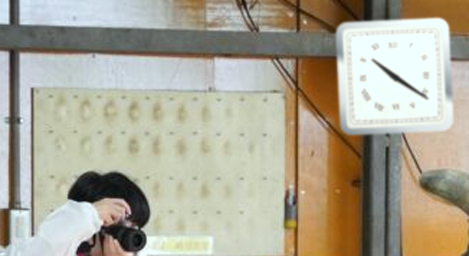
10:21
